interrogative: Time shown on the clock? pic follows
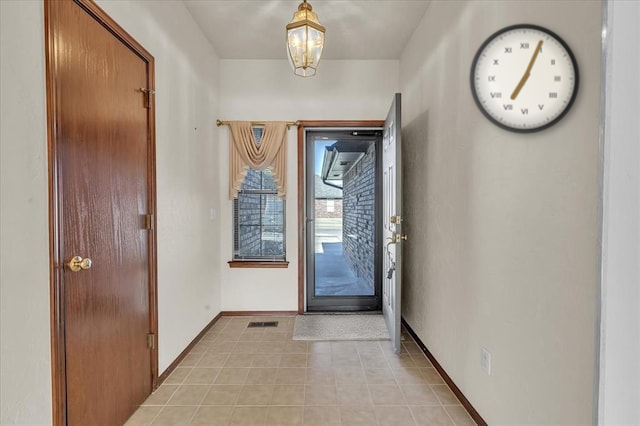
7:04
